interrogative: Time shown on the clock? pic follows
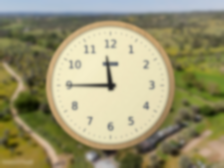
11:45
